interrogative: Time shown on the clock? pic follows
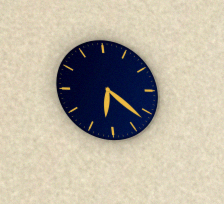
6:22
